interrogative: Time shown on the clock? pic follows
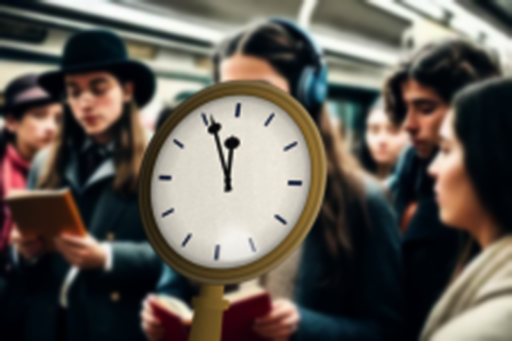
11:56
